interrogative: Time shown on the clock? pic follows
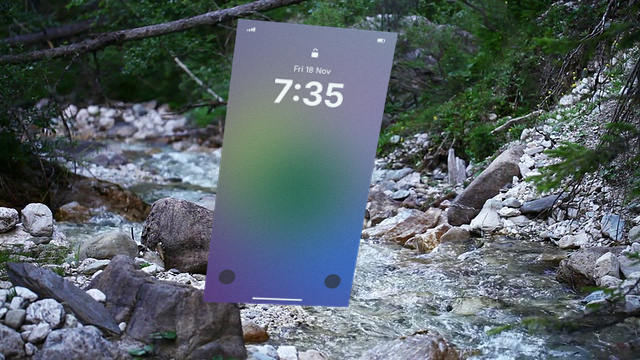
7:35
